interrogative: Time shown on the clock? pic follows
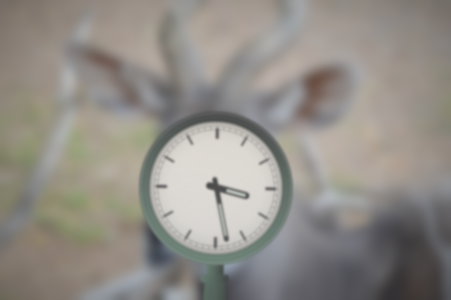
3:28
